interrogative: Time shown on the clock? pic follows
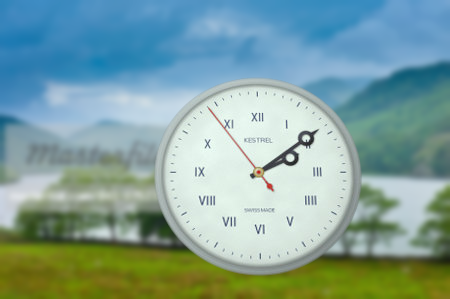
2:08:54
